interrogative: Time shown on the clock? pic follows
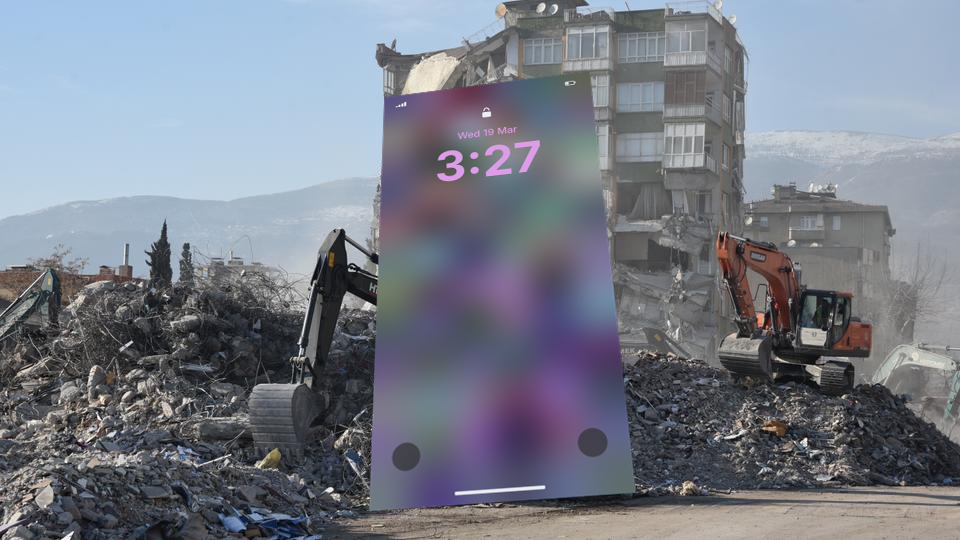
3:27
